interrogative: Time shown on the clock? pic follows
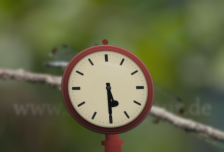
5:30
